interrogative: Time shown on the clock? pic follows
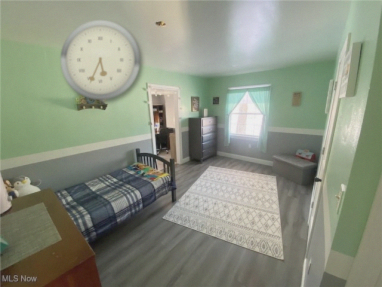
5:34
